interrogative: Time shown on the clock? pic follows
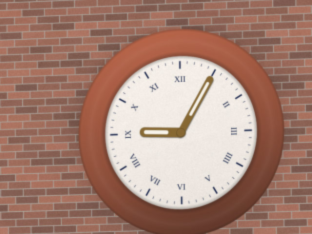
9:05
